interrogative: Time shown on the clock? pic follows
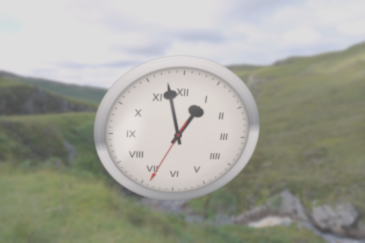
12:57:34
